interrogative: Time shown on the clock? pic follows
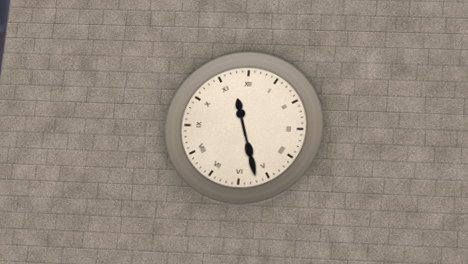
11:27
